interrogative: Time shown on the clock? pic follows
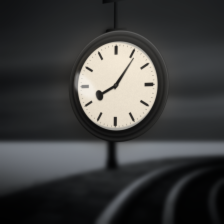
8:06
